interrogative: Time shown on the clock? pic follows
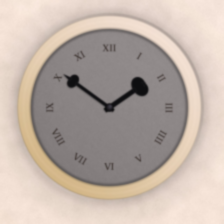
1:51
